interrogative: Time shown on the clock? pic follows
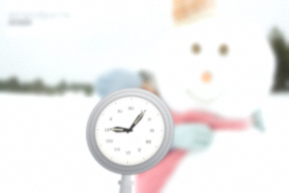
9:06
